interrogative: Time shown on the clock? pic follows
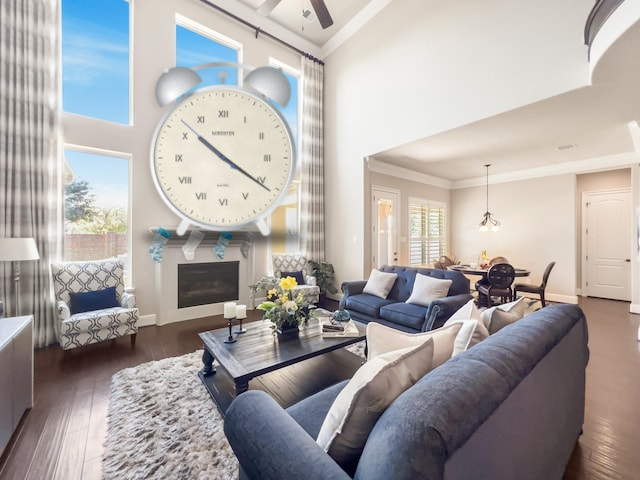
10:20:52
